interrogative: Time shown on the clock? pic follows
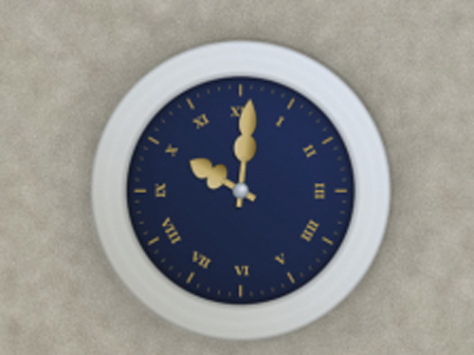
10:01
